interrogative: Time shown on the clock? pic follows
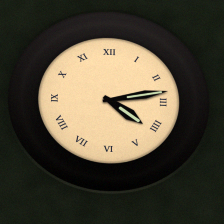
4:13
